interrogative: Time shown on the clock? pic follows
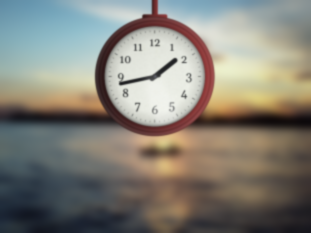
1:43
